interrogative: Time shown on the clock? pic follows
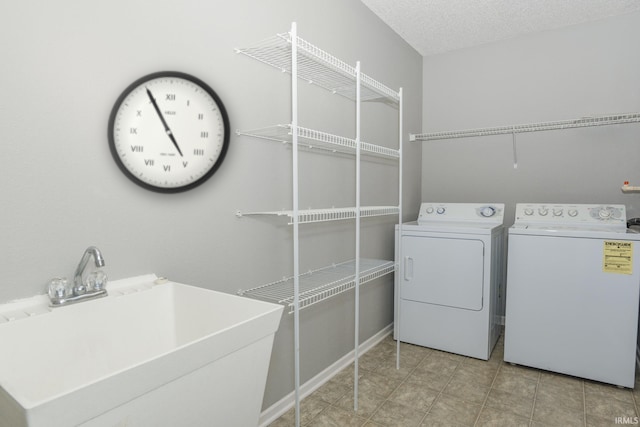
4:55
